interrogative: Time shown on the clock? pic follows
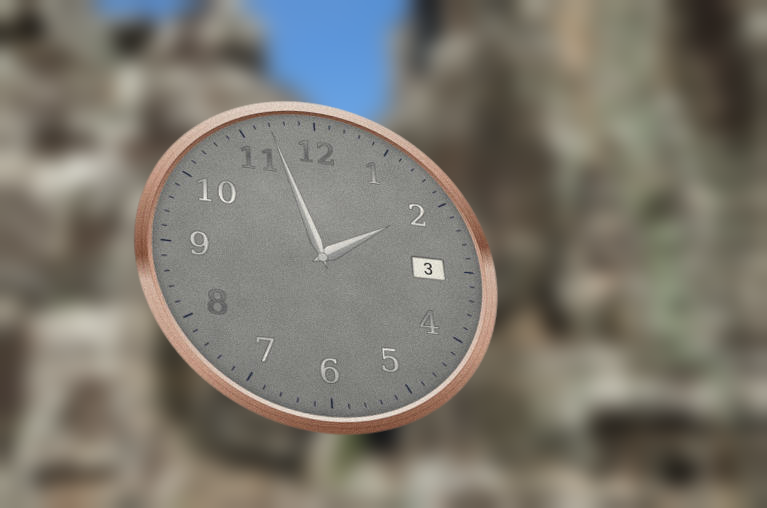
1:57
